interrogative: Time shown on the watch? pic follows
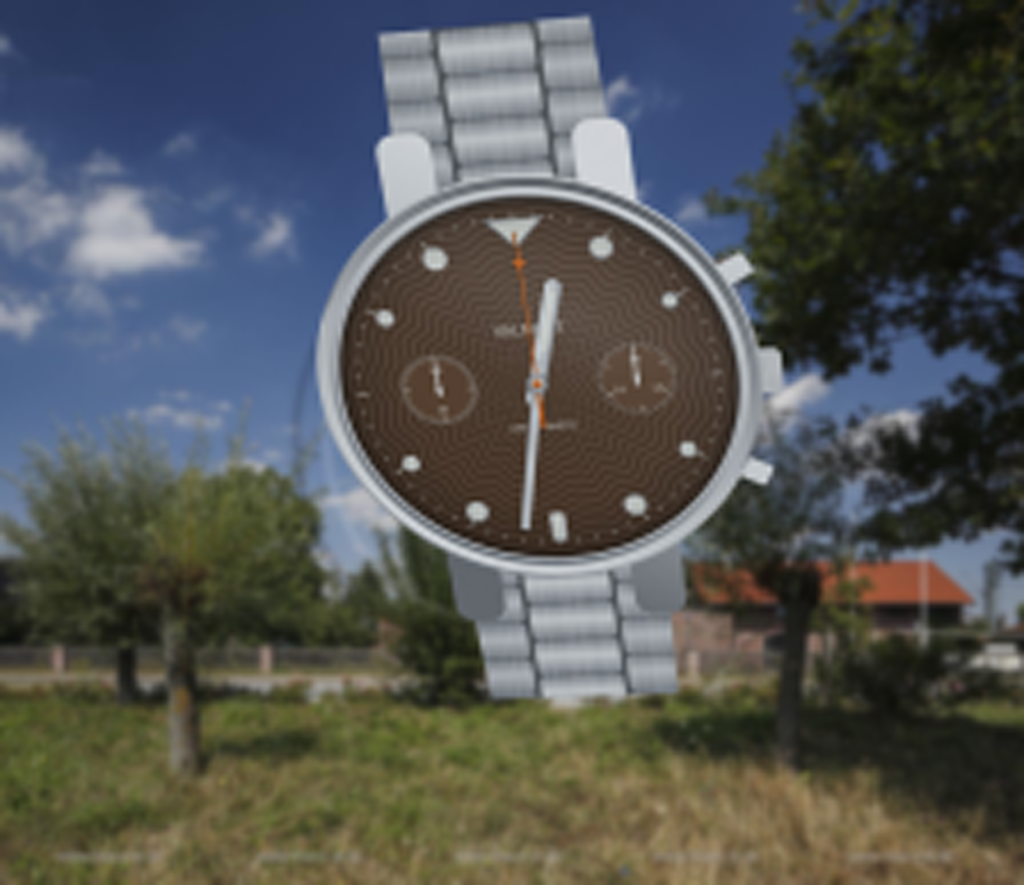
12:32
